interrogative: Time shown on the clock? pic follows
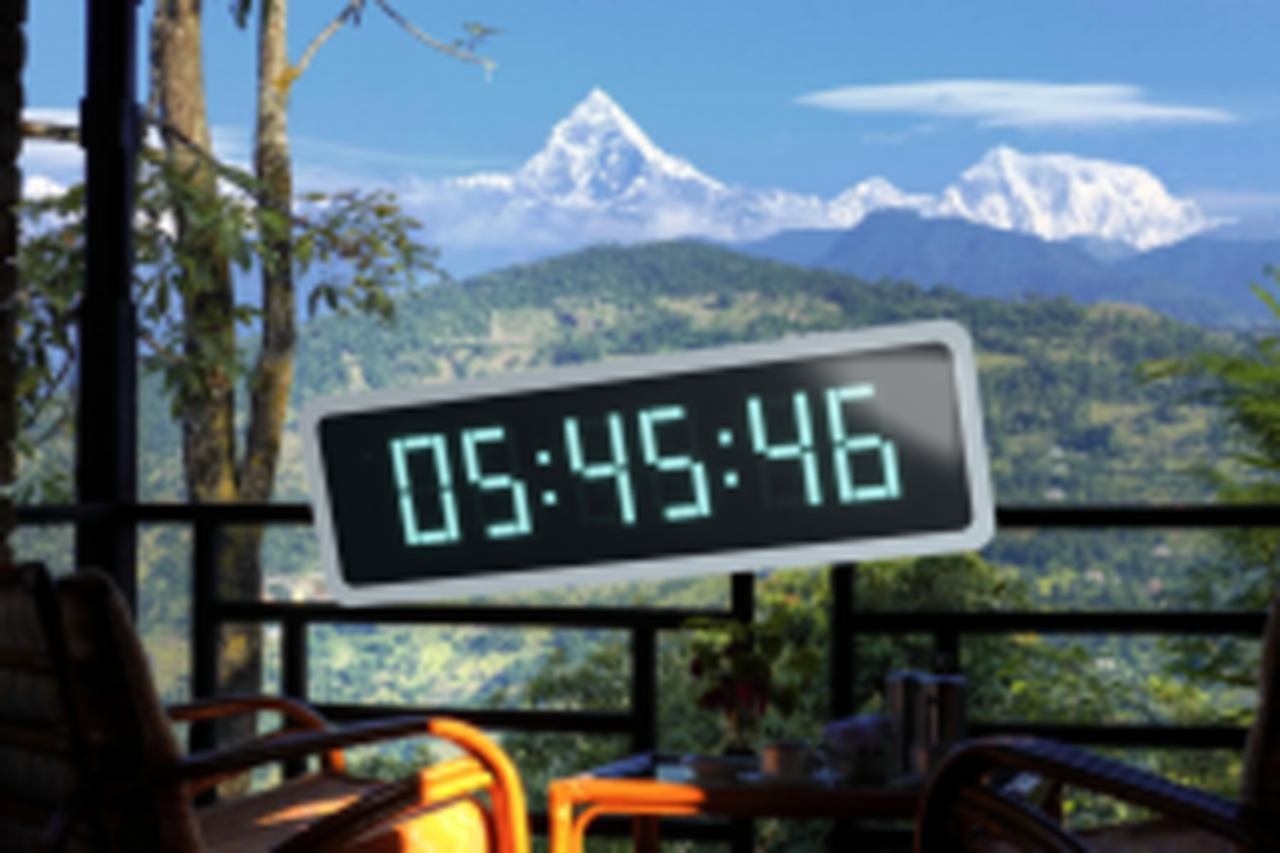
5:45:46
